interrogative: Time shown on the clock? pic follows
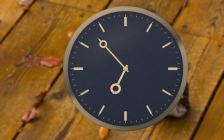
6:53
